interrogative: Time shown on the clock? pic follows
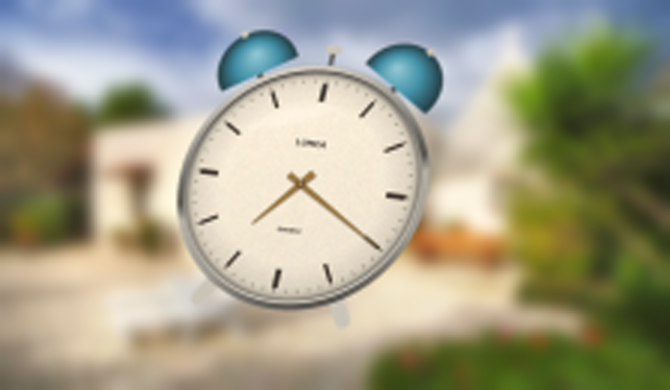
7:20
